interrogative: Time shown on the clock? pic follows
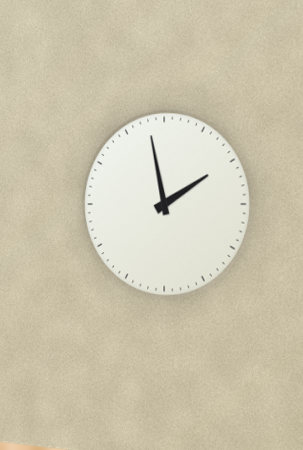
1:58
